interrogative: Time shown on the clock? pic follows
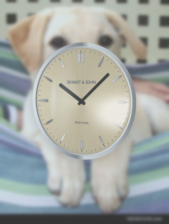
10:08
